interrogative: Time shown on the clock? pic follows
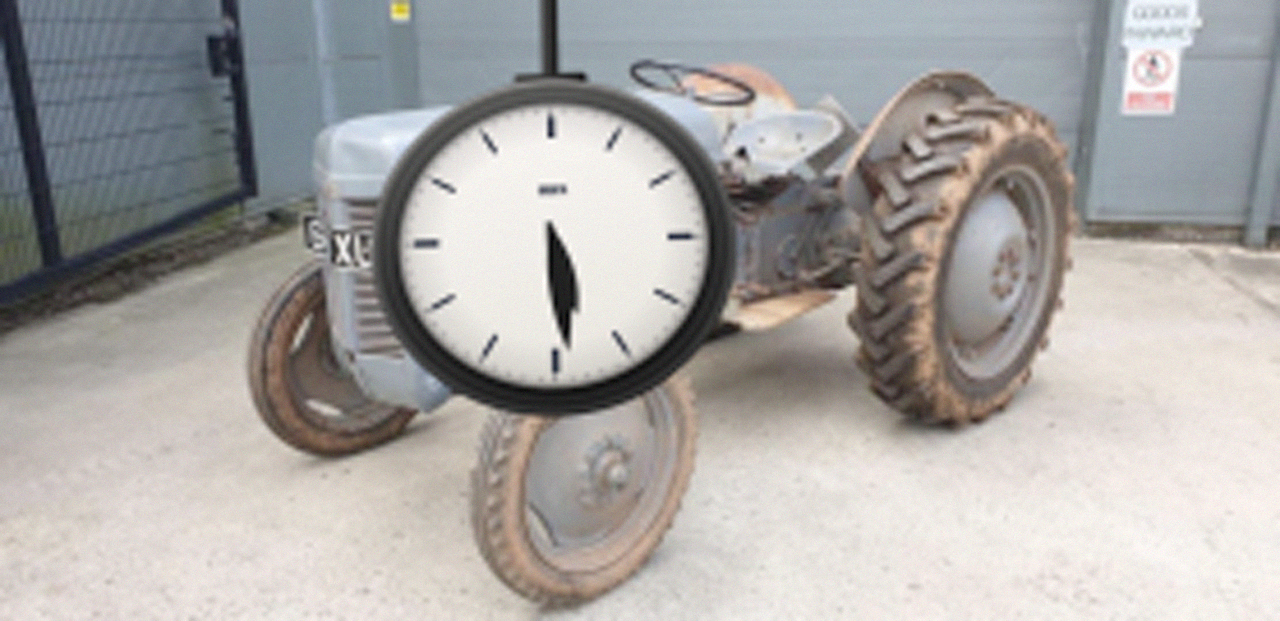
5:29
